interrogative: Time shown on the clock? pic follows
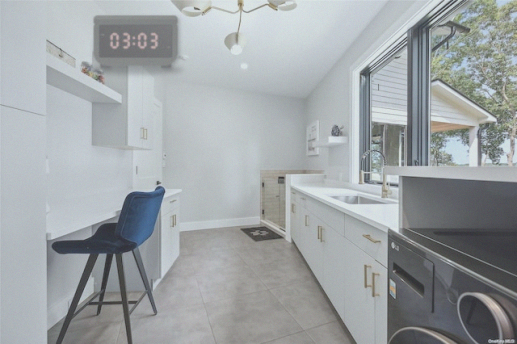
3:03
